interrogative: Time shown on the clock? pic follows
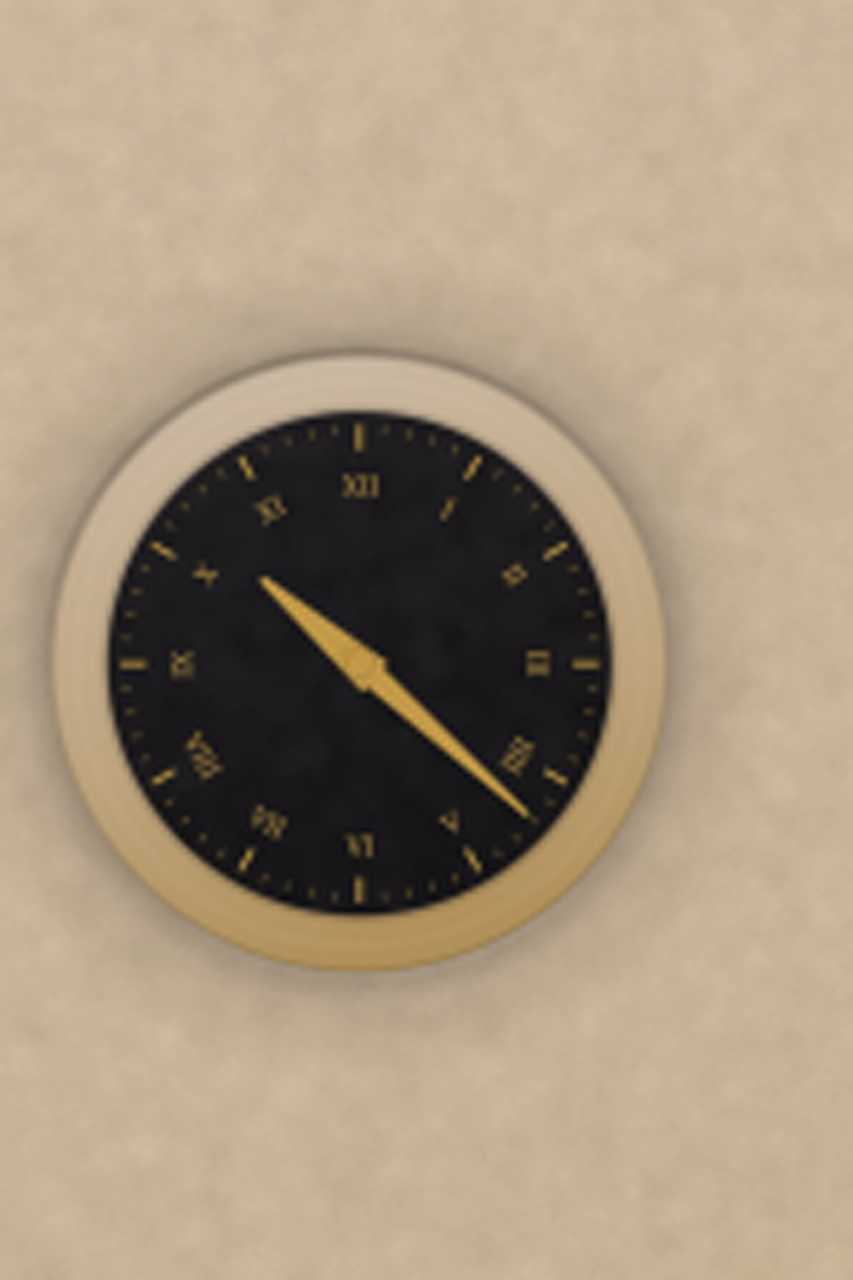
10:22
